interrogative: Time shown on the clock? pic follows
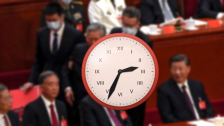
2:34
